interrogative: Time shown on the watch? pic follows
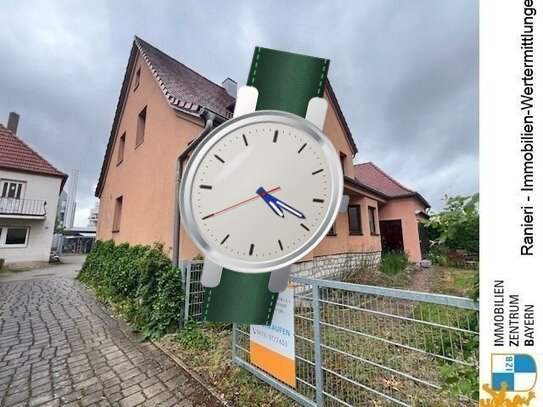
4:18:40
